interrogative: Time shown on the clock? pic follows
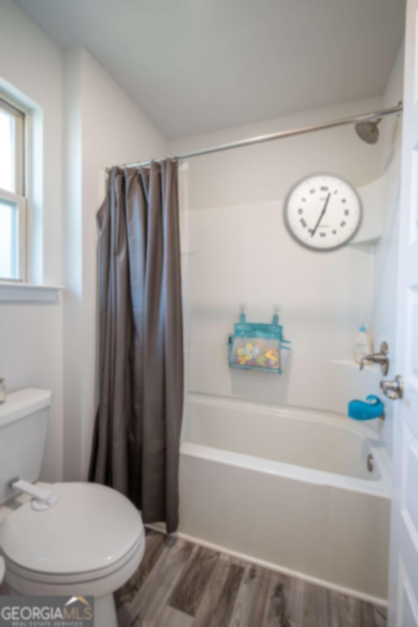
12:34
